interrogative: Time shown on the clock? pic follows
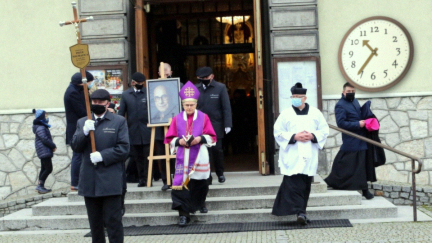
10:36
